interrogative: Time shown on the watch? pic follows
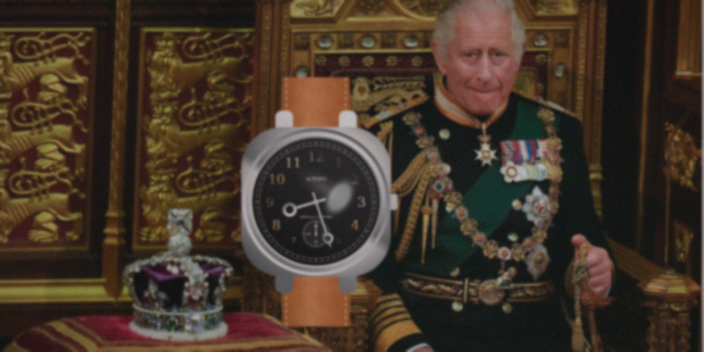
8:27
